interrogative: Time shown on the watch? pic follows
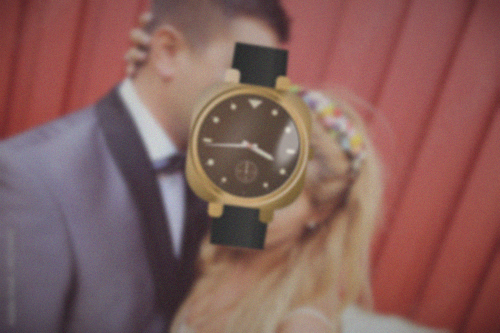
3:44
